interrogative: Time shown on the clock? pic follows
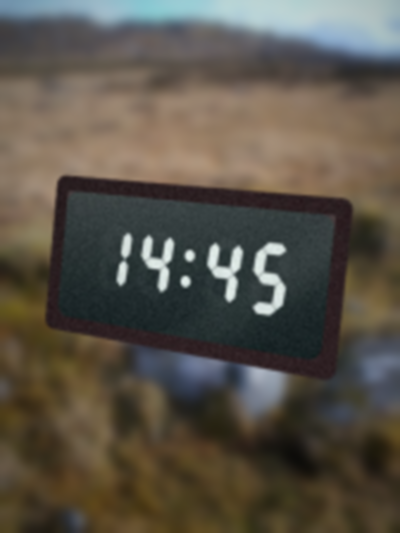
14:45
